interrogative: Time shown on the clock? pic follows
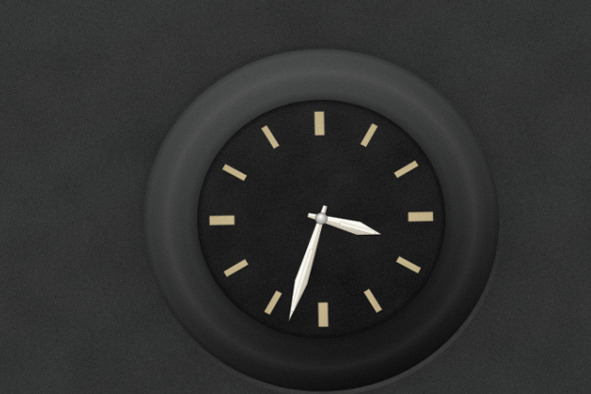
3:33
